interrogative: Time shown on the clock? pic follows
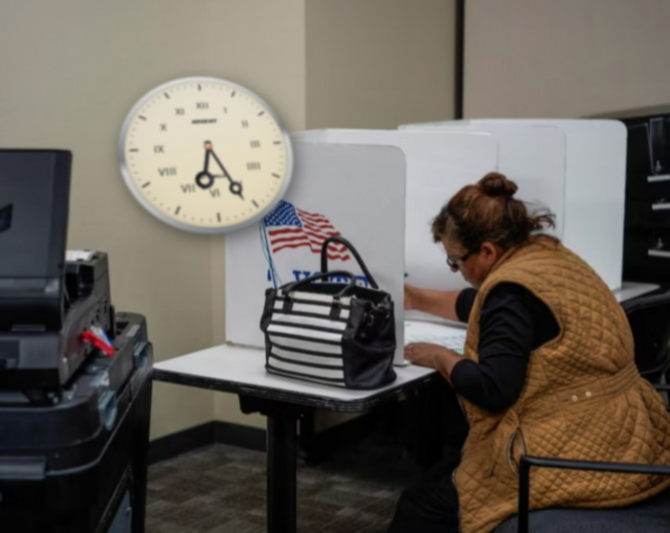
6:26
